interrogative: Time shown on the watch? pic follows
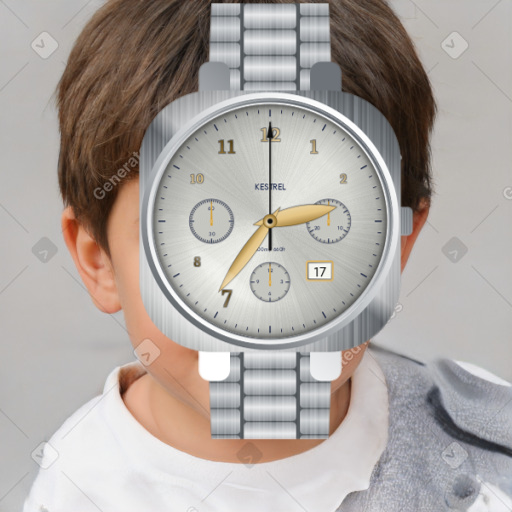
2:36
